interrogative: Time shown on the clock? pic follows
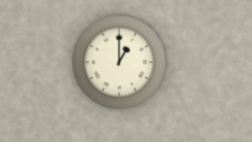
1:00
